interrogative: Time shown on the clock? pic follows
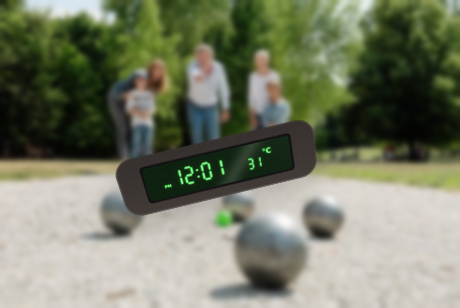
12:01
